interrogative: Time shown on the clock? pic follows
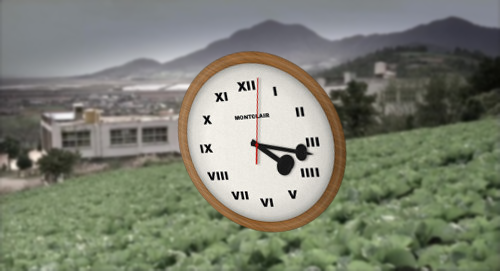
4:17:02
